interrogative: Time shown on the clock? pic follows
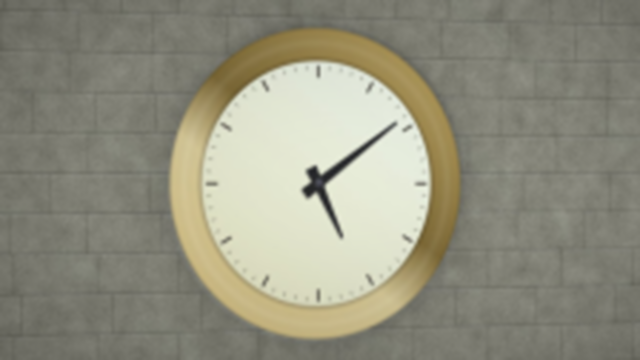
5:09
